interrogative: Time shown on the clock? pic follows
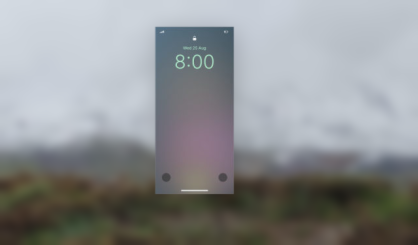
8:00
